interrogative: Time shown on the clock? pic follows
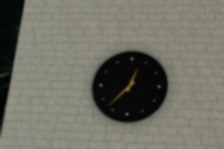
12:37
